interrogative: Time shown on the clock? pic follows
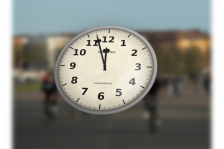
11:57
